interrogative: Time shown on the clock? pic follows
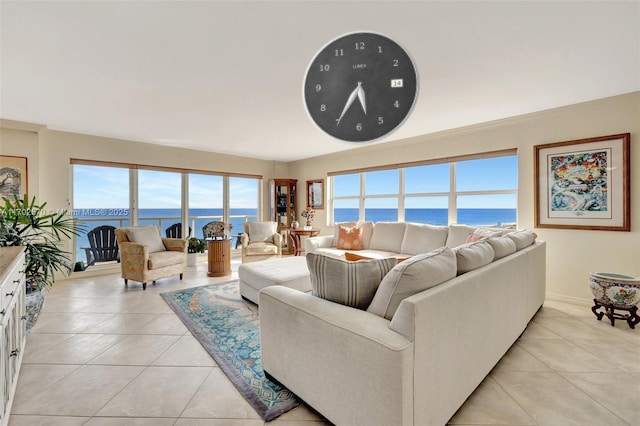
5:35
